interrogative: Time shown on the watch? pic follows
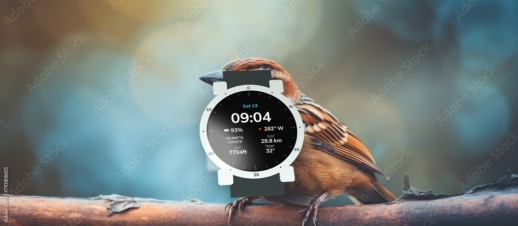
9:04
